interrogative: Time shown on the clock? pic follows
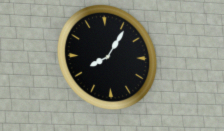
8:06
